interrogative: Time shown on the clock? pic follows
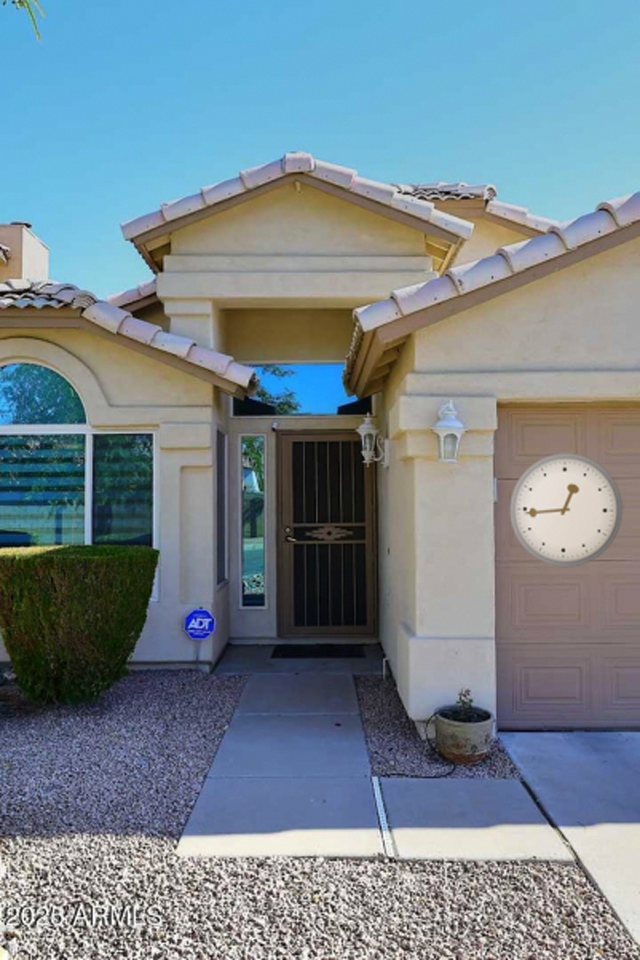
12:44
